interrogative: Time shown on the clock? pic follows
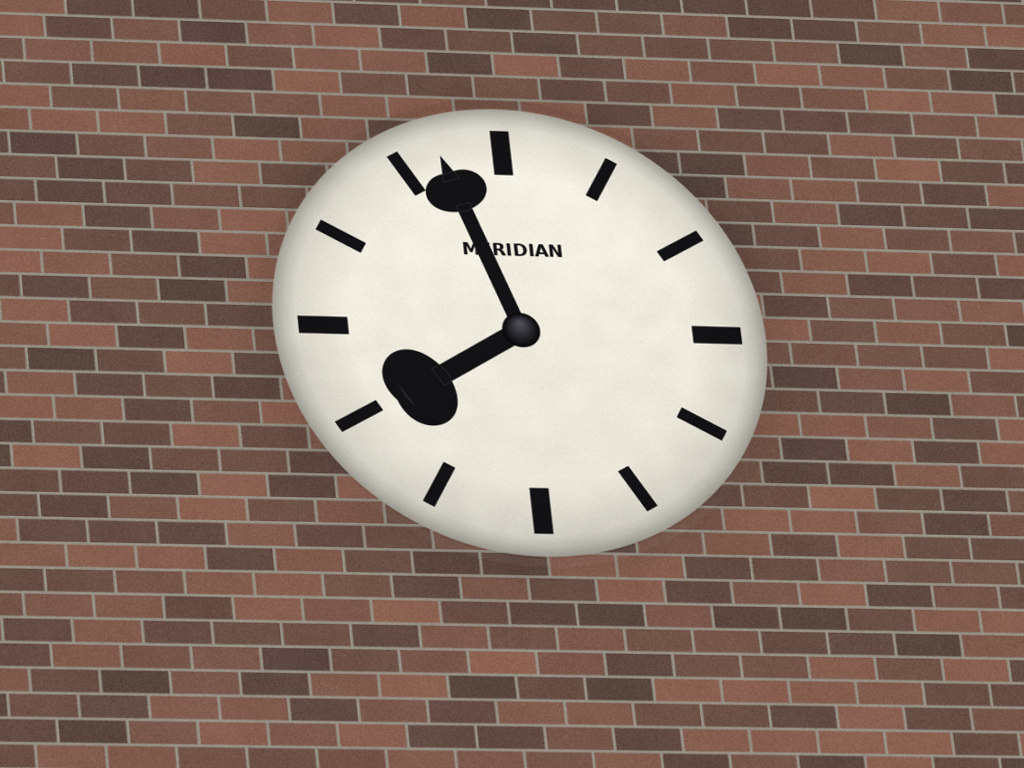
7:57
